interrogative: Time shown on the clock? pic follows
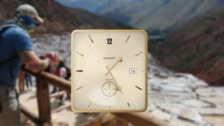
1:25
